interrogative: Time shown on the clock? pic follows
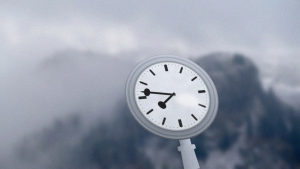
7:47
